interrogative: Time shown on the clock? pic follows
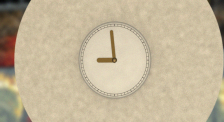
8:59
